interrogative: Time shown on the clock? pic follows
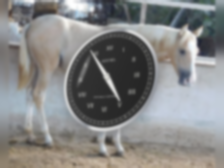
4:54
